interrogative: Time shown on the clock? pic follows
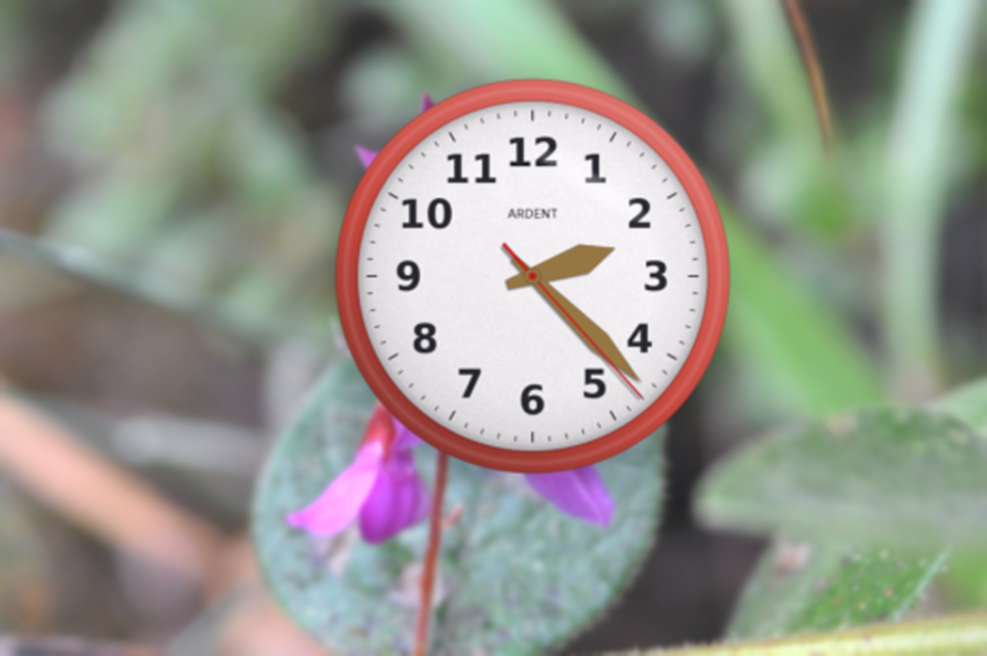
2:22:23
